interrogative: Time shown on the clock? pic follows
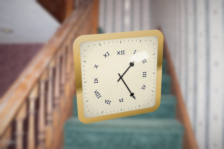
1:25
